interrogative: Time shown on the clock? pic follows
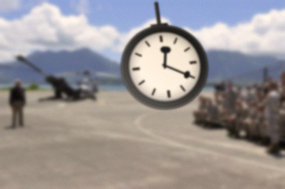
12:20
